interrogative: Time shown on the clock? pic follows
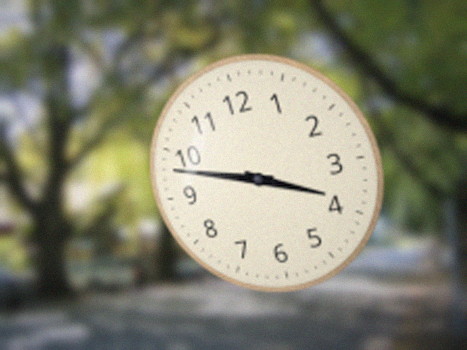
3:48
